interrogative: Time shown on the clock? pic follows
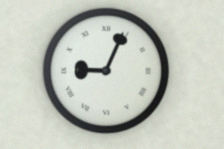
9:04
